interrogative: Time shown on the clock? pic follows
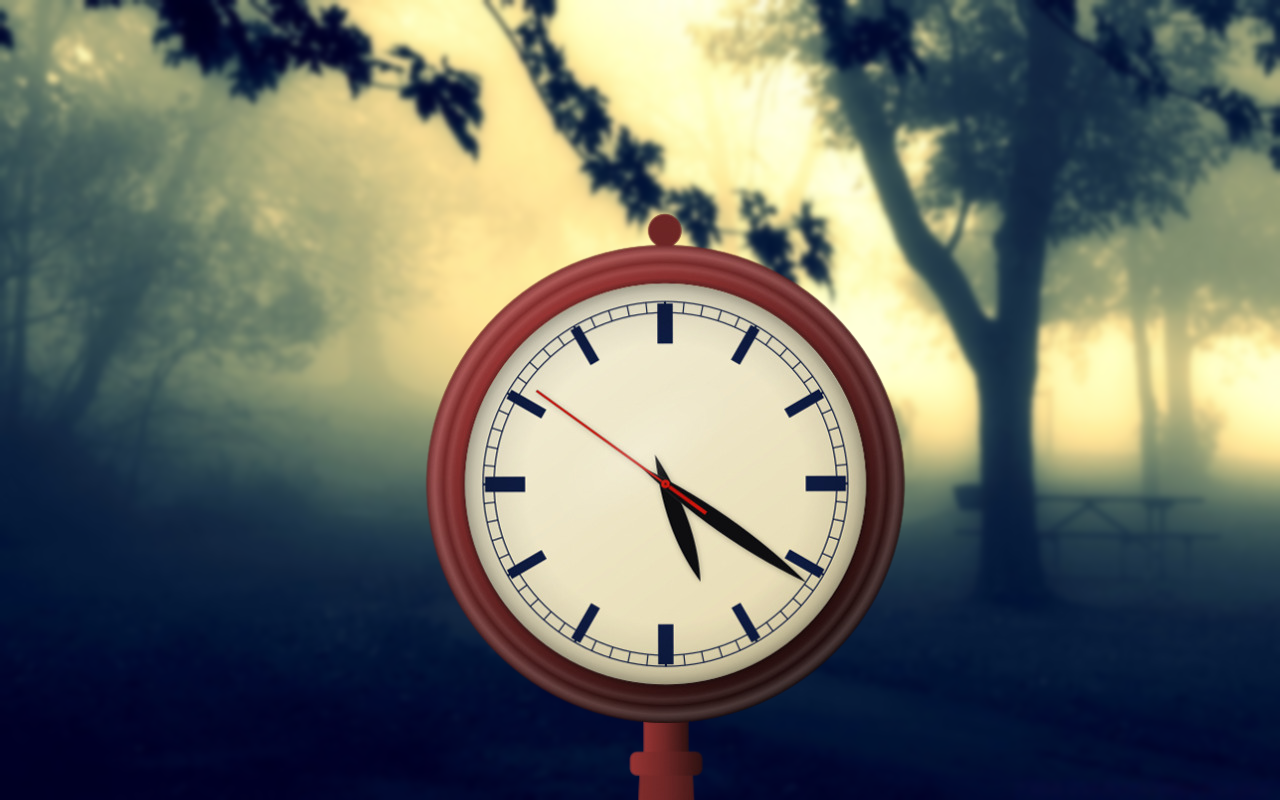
5:20:51
